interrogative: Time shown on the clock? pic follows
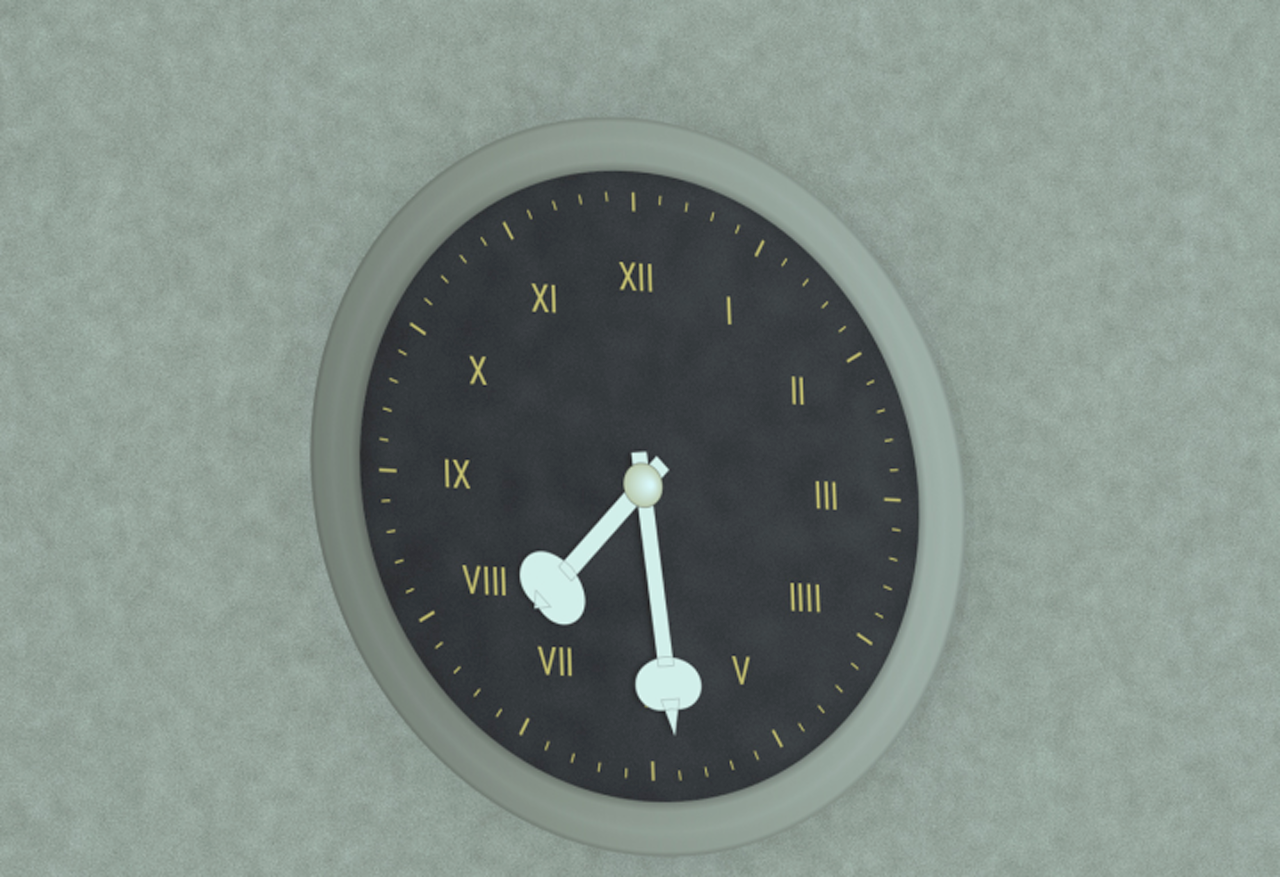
7:29
